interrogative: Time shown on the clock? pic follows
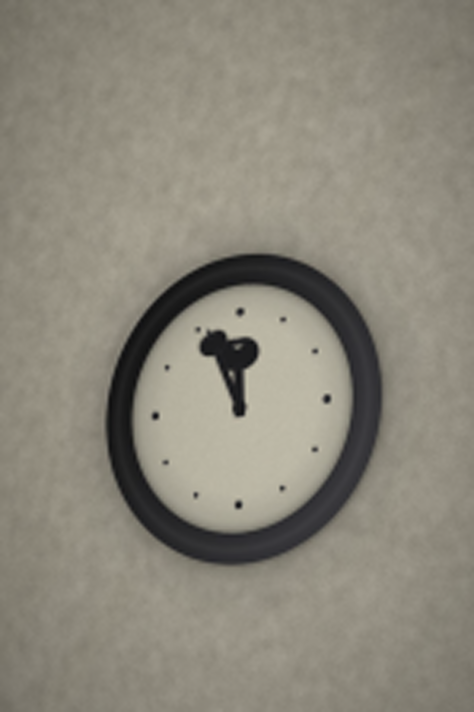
11:56
